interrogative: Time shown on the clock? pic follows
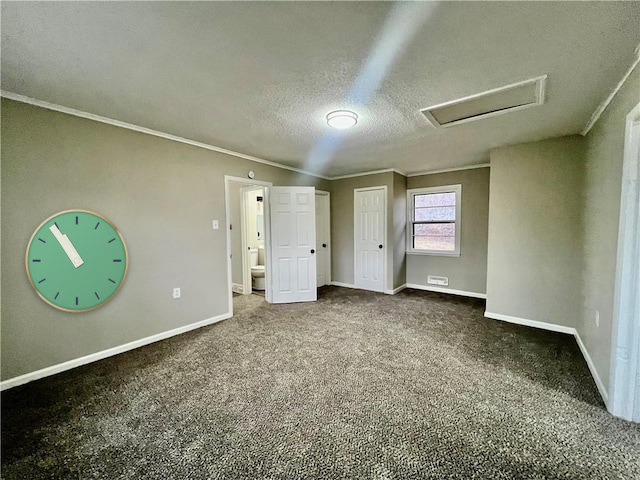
10:54
